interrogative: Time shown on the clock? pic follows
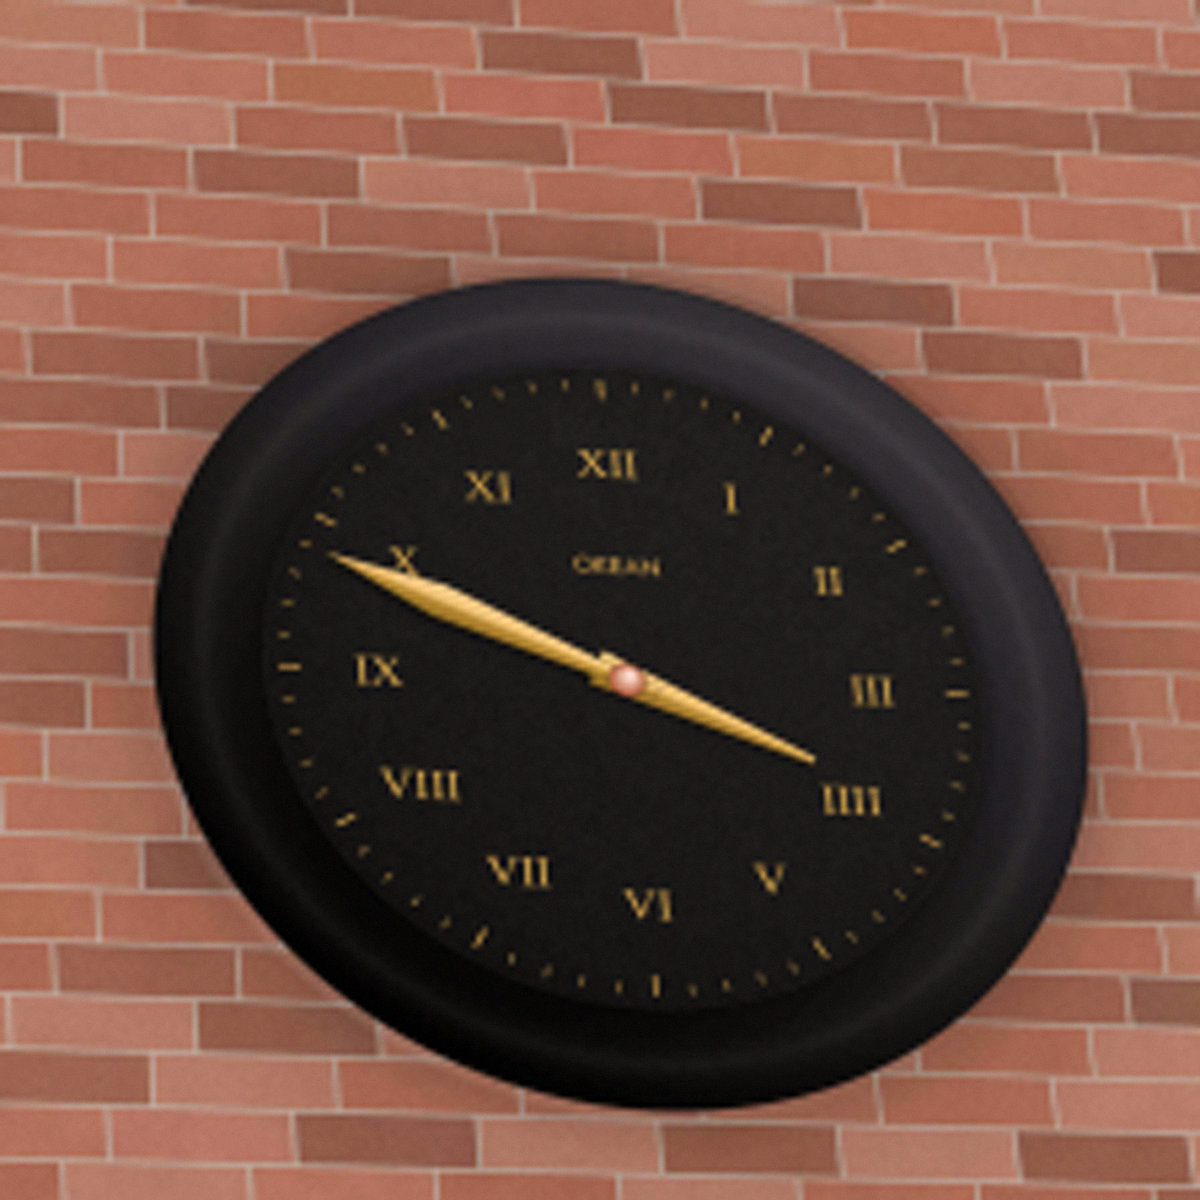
3:49
